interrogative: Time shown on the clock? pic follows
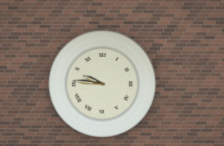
9:46
